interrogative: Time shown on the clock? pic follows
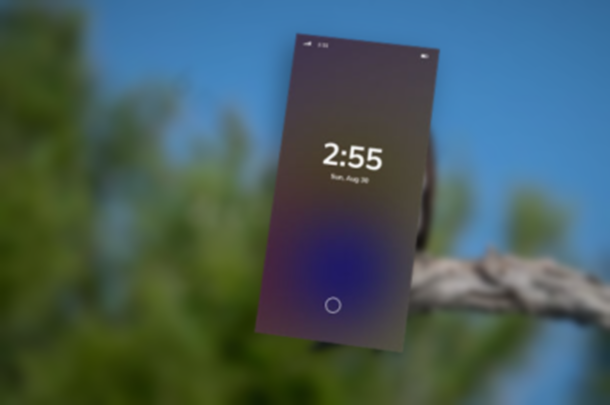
2:55
